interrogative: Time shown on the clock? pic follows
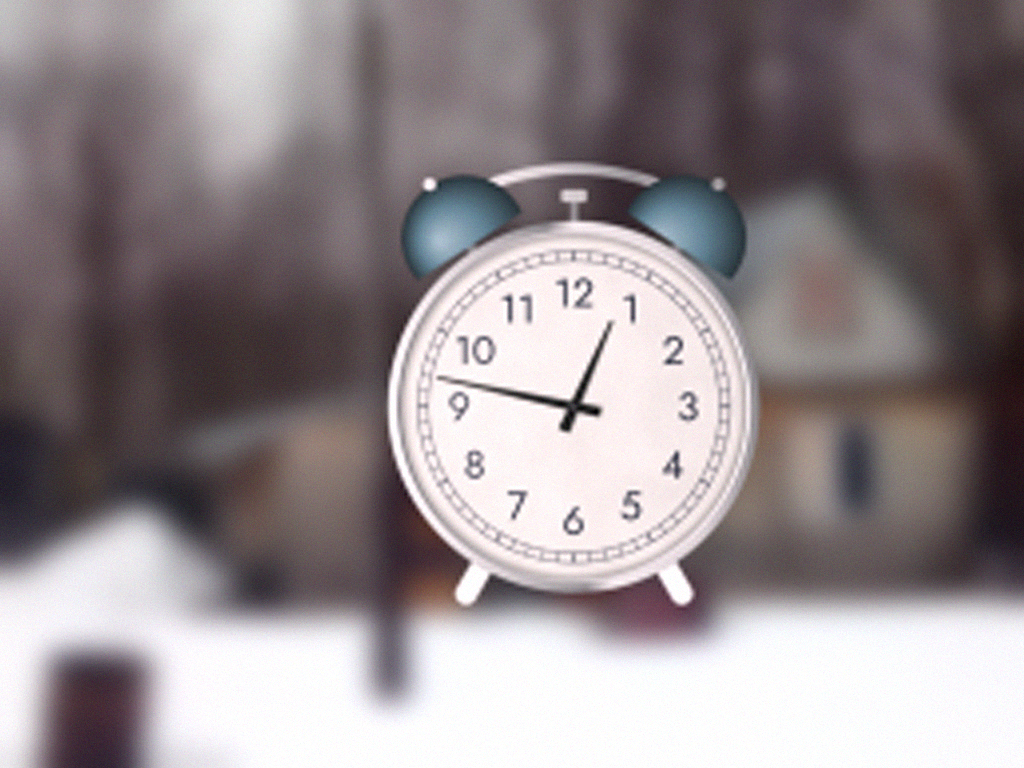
12:47
